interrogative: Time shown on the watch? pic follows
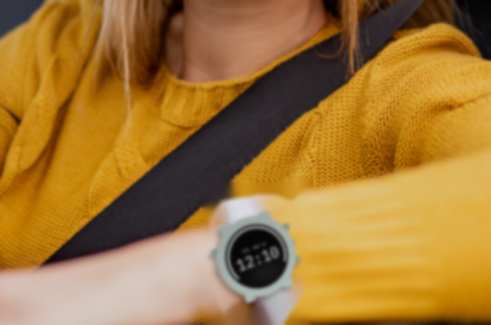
12:10
